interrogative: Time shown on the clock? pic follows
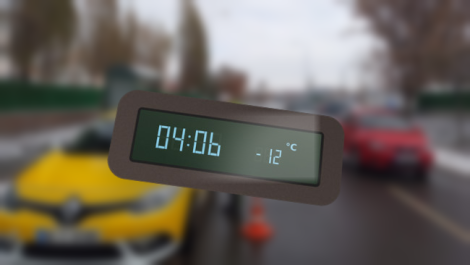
4:06
